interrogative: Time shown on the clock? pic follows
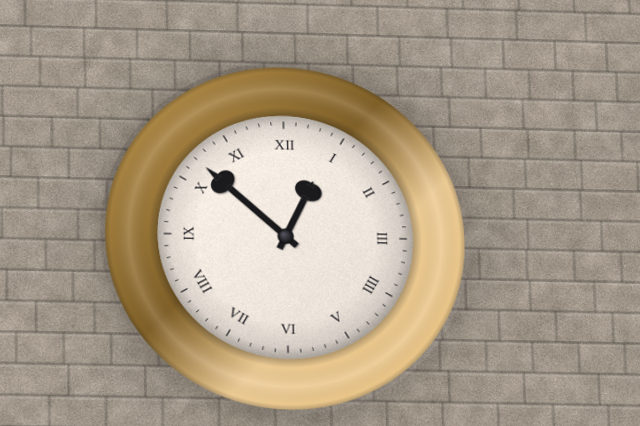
12:52
